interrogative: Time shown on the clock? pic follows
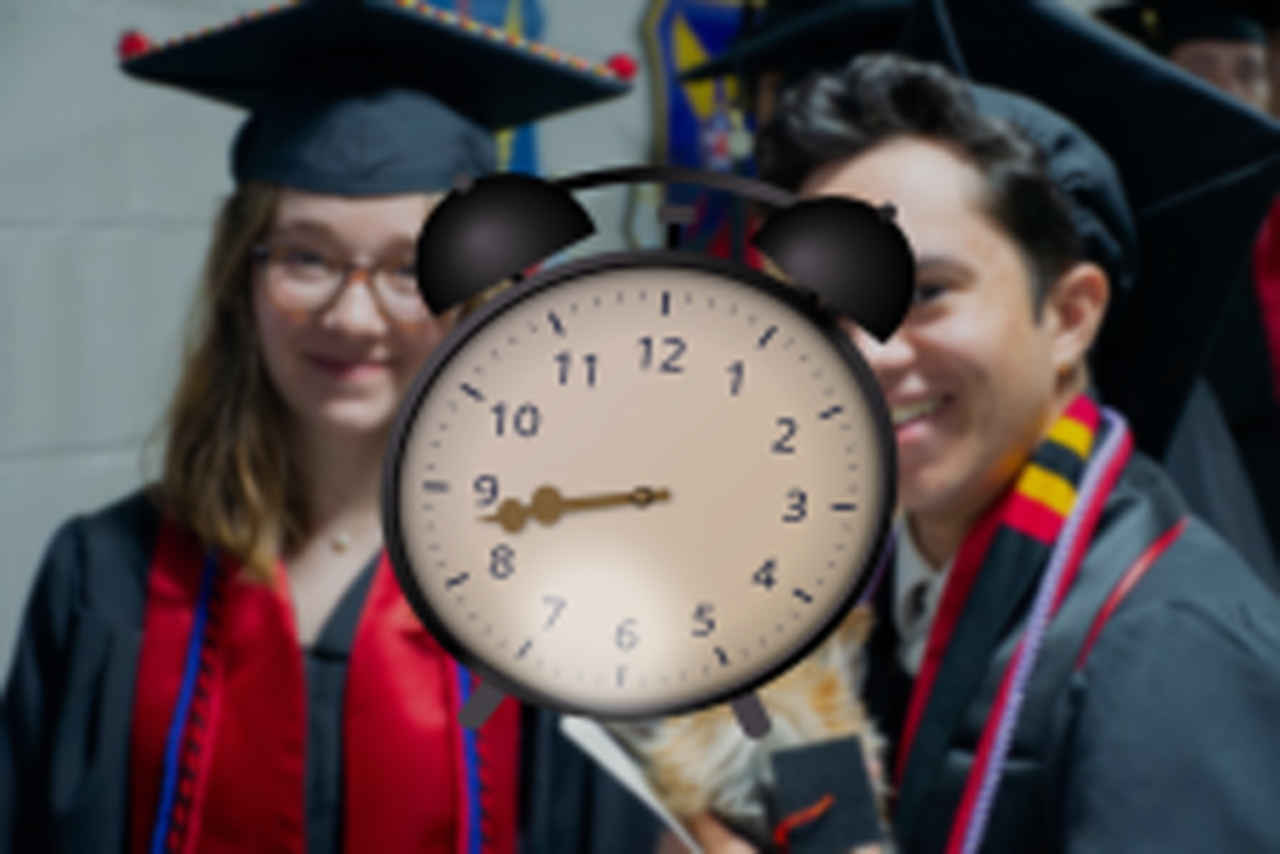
8:43
